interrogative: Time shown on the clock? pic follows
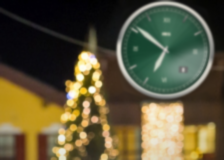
6:51
